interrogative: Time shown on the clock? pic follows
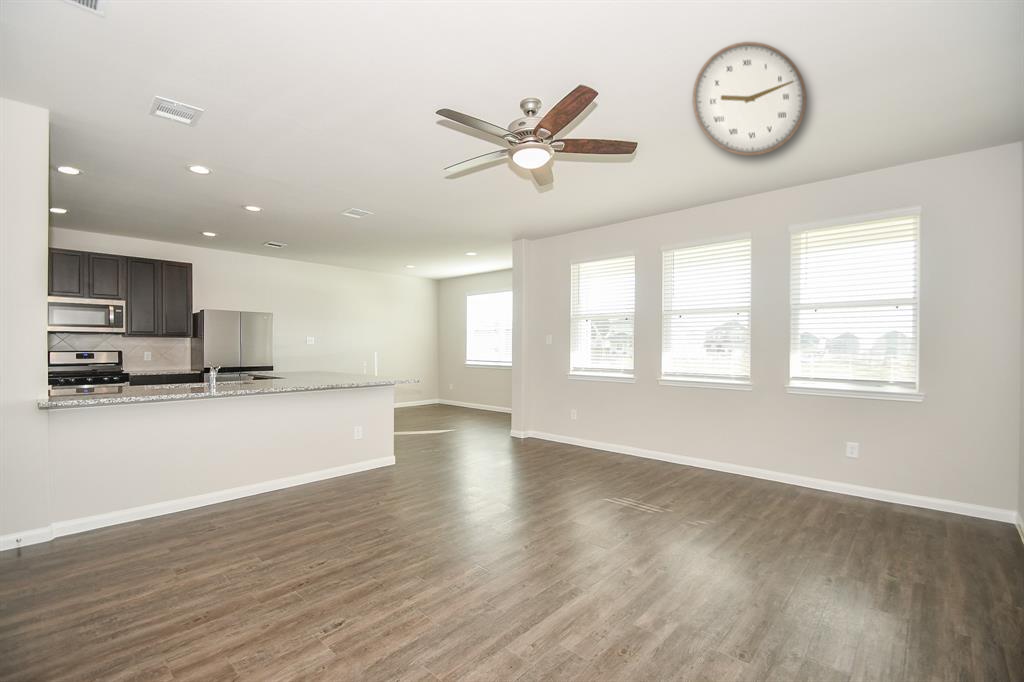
9:12
